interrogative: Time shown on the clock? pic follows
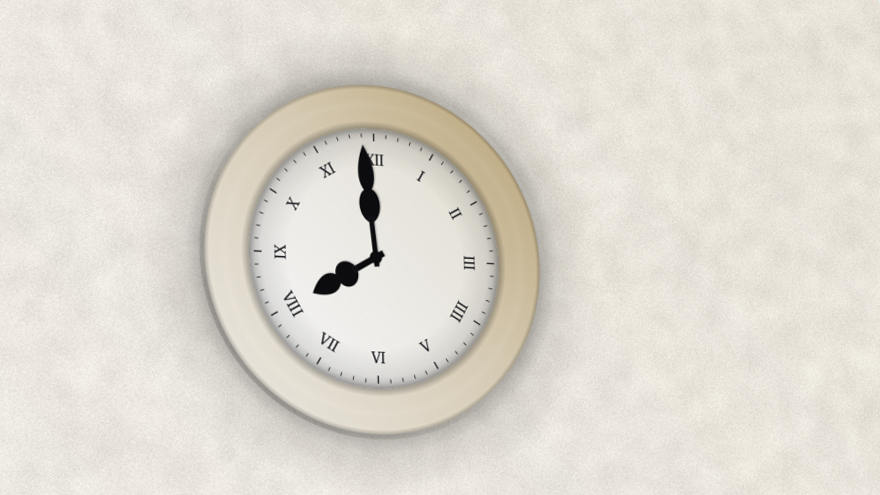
7:59
